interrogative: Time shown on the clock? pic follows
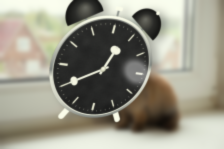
12:40
